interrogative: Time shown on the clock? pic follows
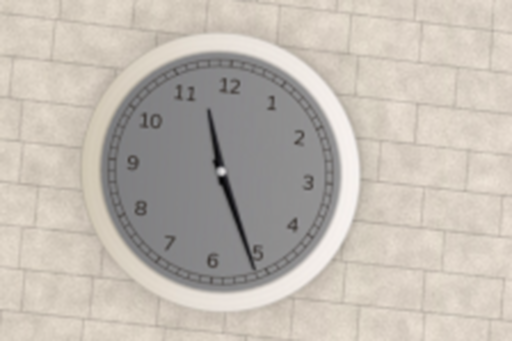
11:26
